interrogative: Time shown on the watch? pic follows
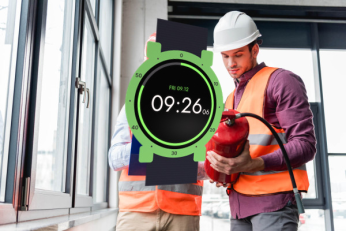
9:26
